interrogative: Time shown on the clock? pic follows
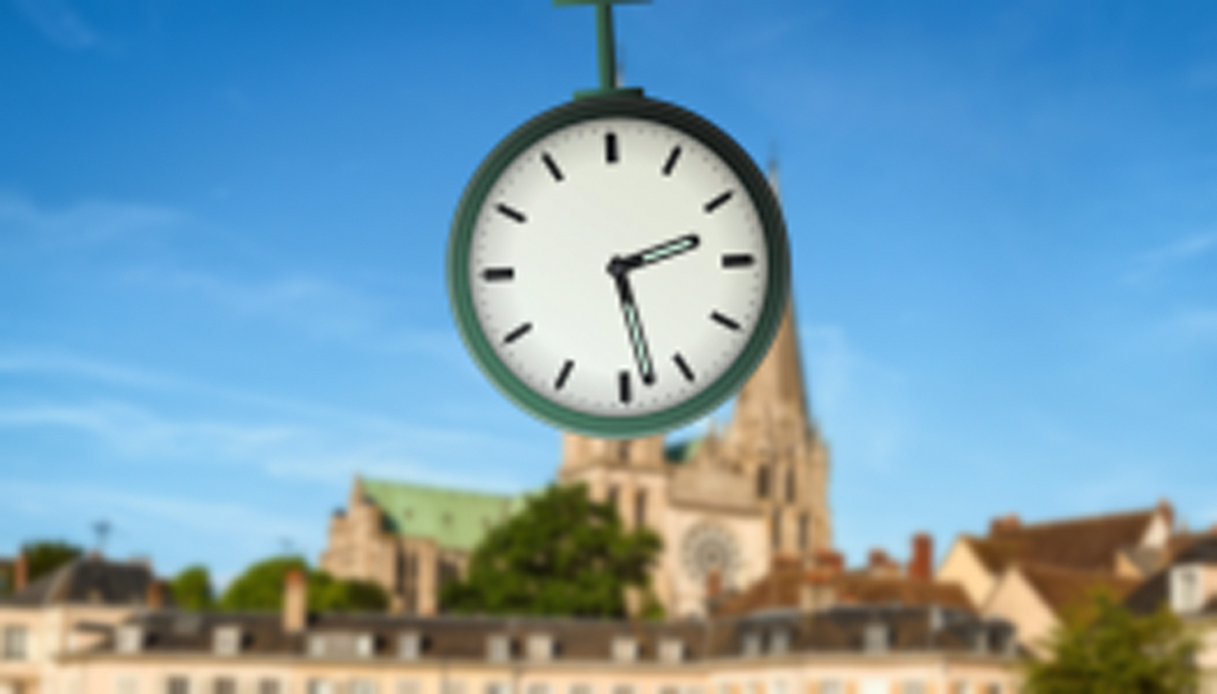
2:28
